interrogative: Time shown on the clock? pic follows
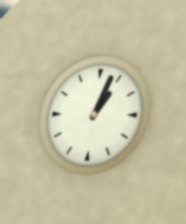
1:03
